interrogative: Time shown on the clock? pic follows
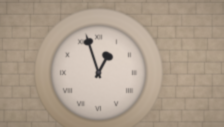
12:57
